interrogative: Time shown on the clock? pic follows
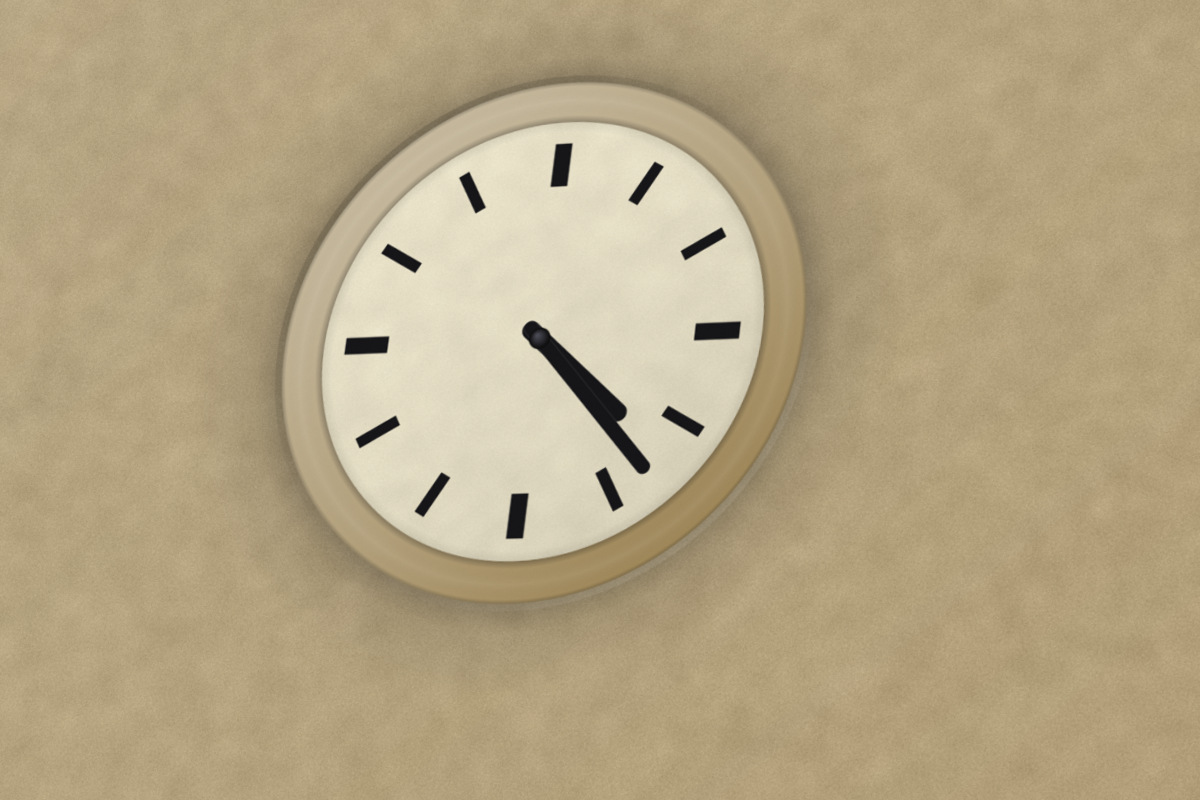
4:23
